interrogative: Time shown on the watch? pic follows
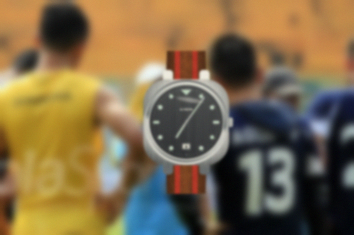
7:06
